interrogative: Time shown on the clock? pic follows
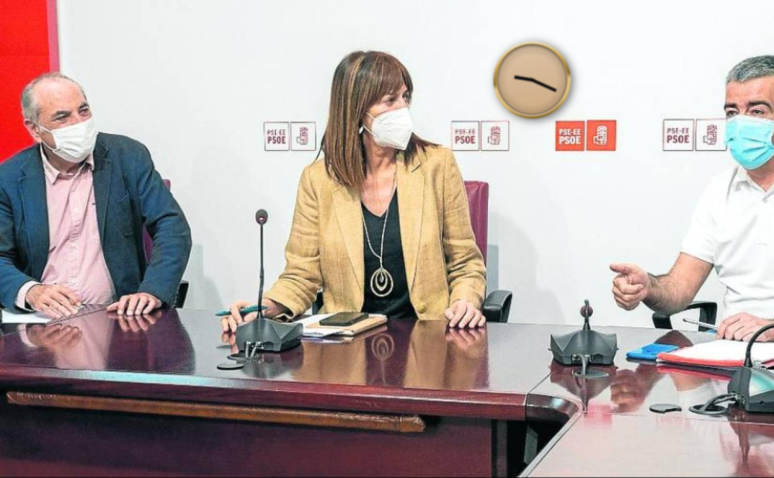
9:19
